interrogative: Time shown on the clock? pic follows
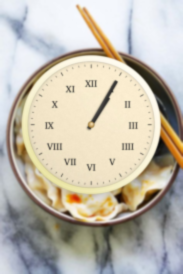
1:05
